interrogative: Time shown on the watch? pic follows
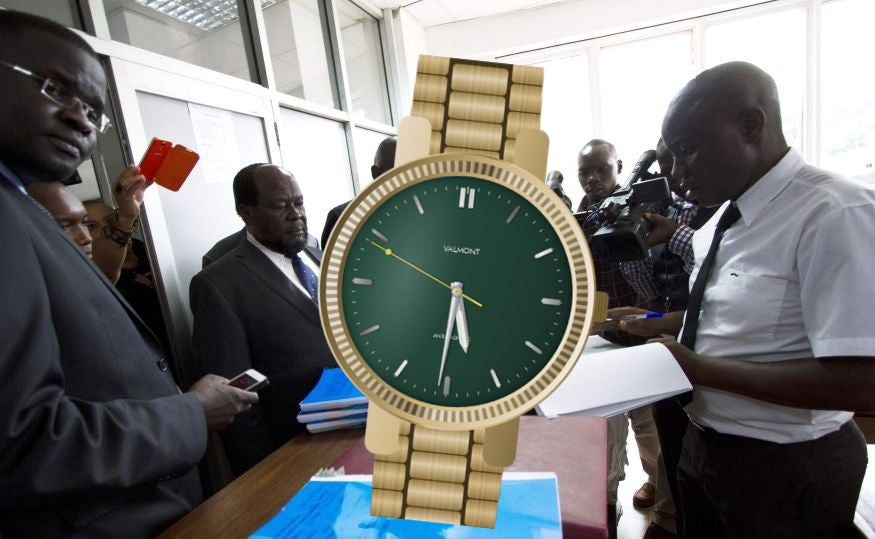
5:30:49
